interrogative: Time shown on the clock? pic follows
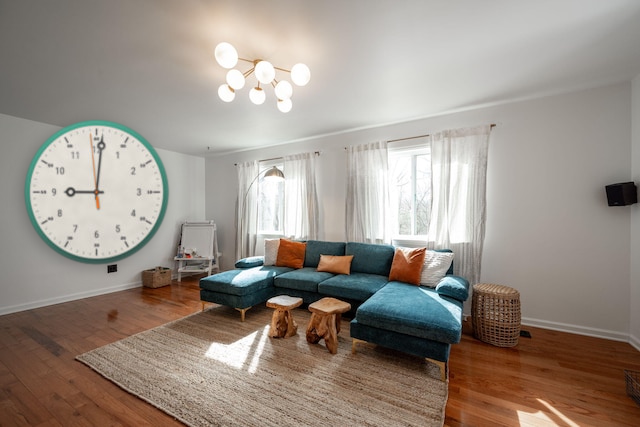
9:00:59
